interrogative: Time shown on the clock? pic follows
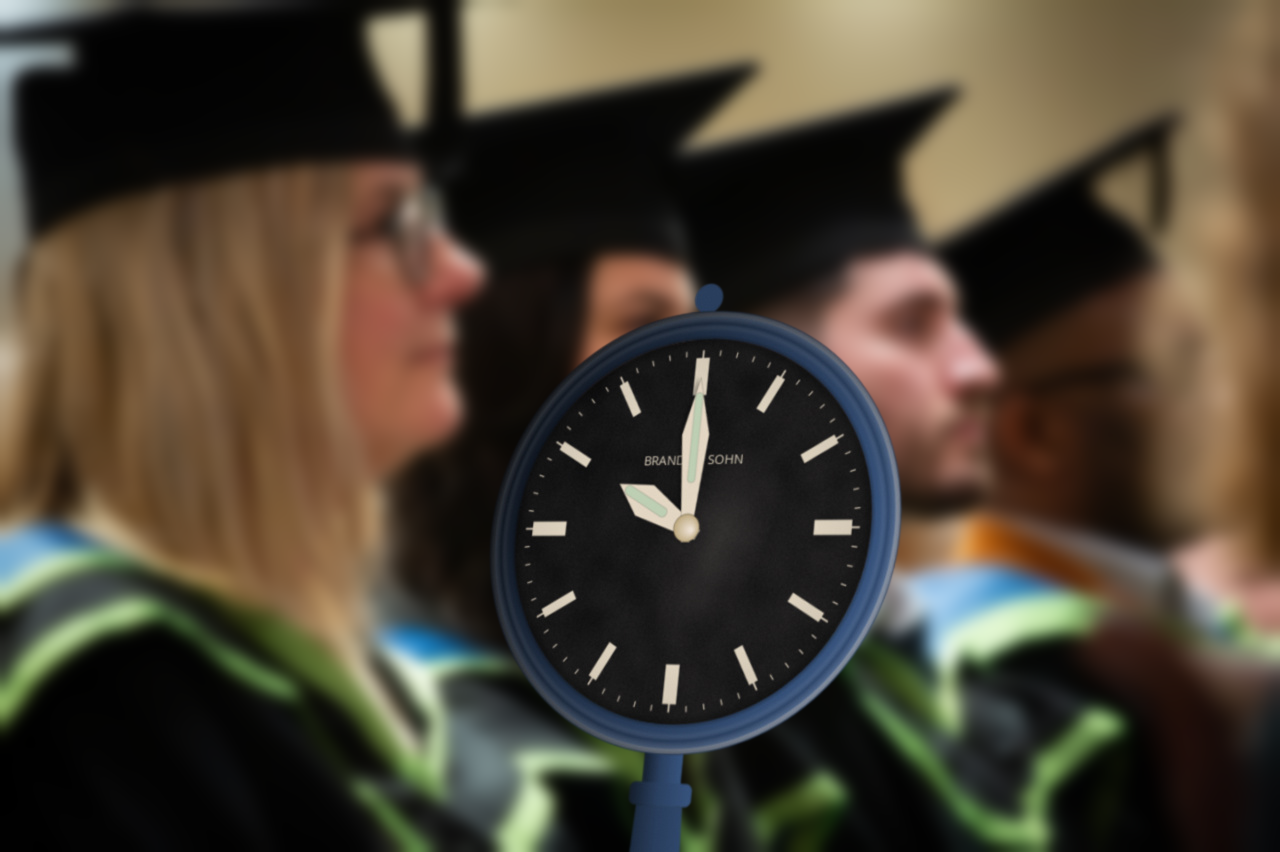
10:00
